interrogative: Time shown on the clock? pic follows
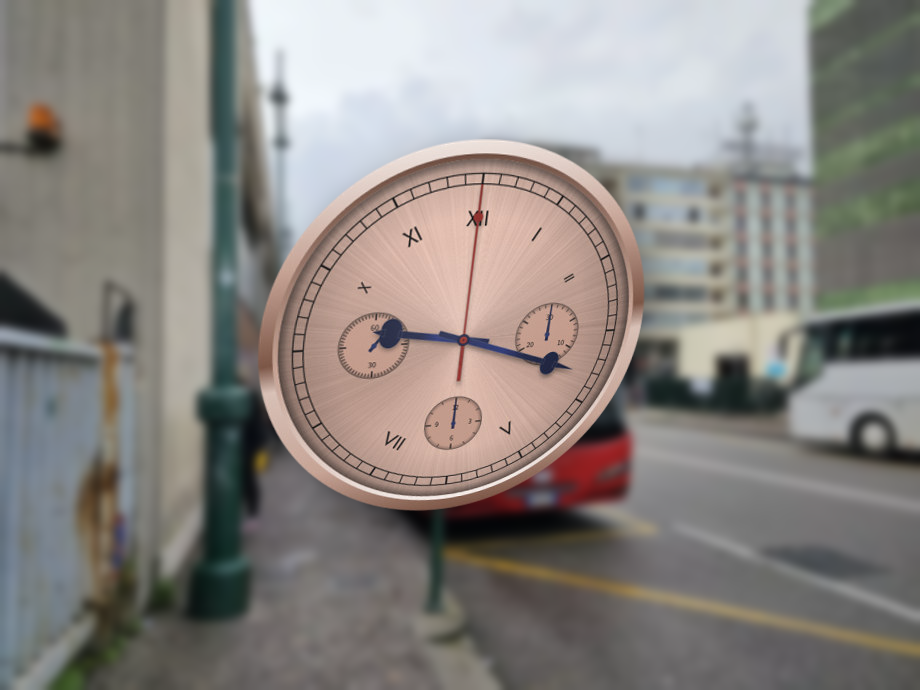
9:18:06
